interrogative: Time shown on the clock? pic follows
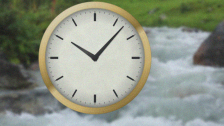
10:07
